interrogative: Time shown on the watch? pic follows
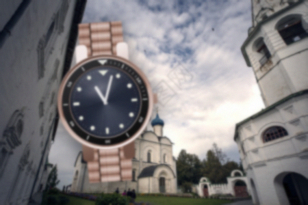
11:03
